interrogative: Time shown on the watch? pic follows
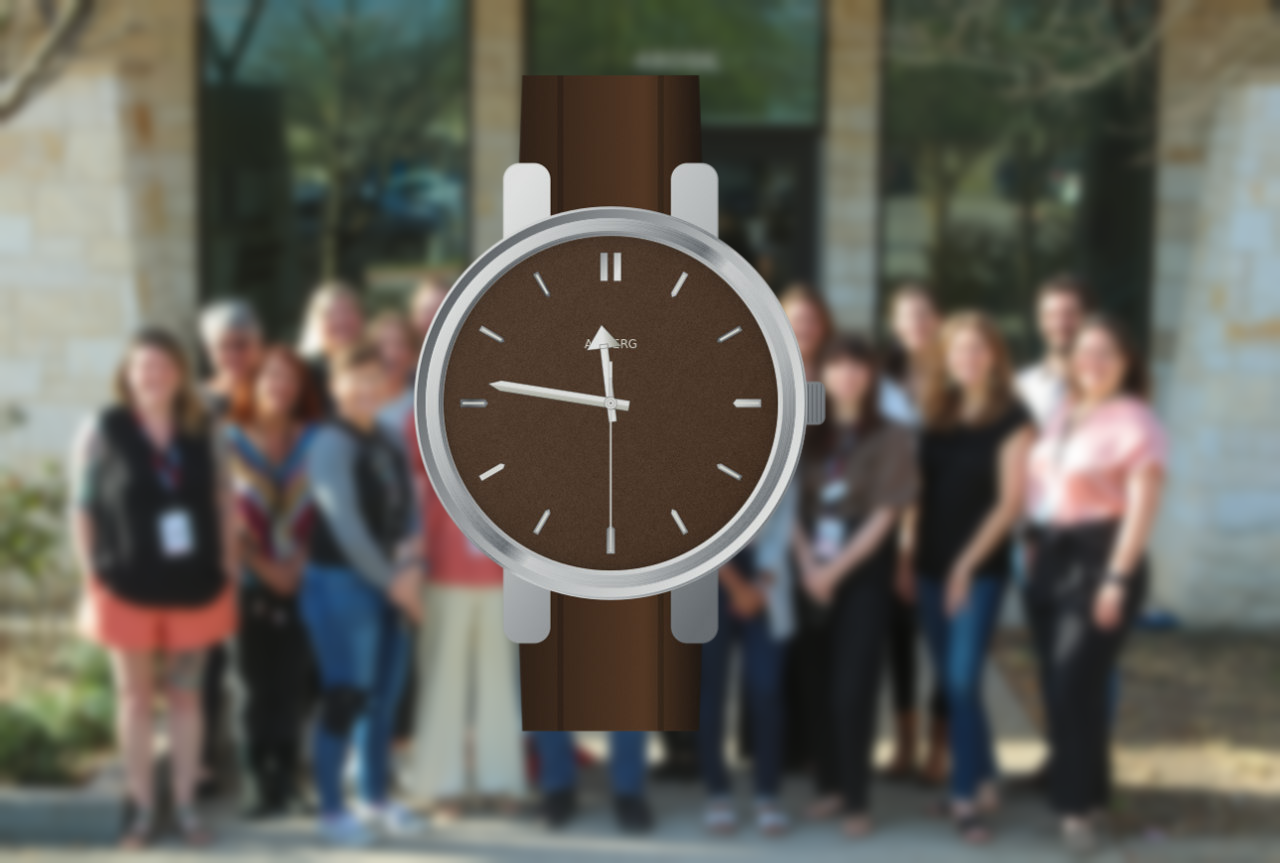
11:46:30
